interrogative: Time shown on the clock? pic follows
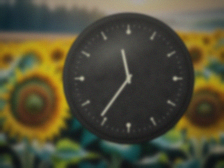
11:36
